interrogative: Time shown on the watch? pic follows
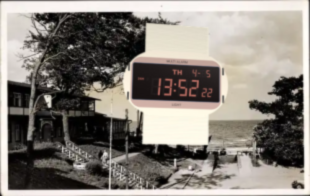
13:52
